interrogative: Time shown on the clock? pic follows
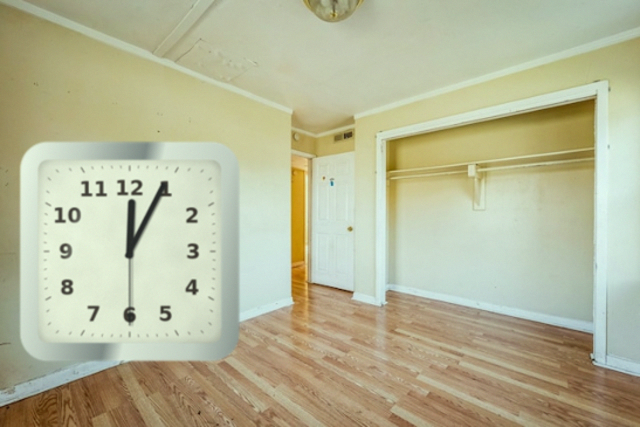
12:04:30
